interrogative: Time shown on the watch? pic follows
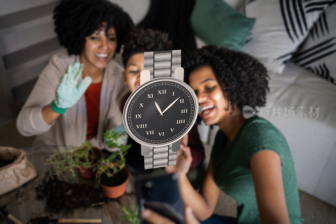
11:08
